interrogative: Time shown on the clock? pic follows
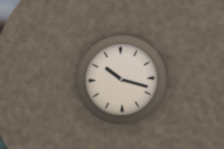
10:18
